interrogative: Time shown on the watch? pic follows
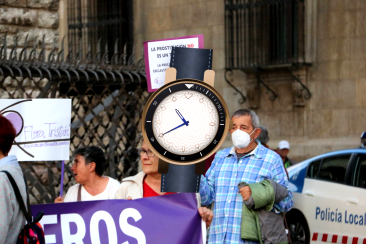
10:40
